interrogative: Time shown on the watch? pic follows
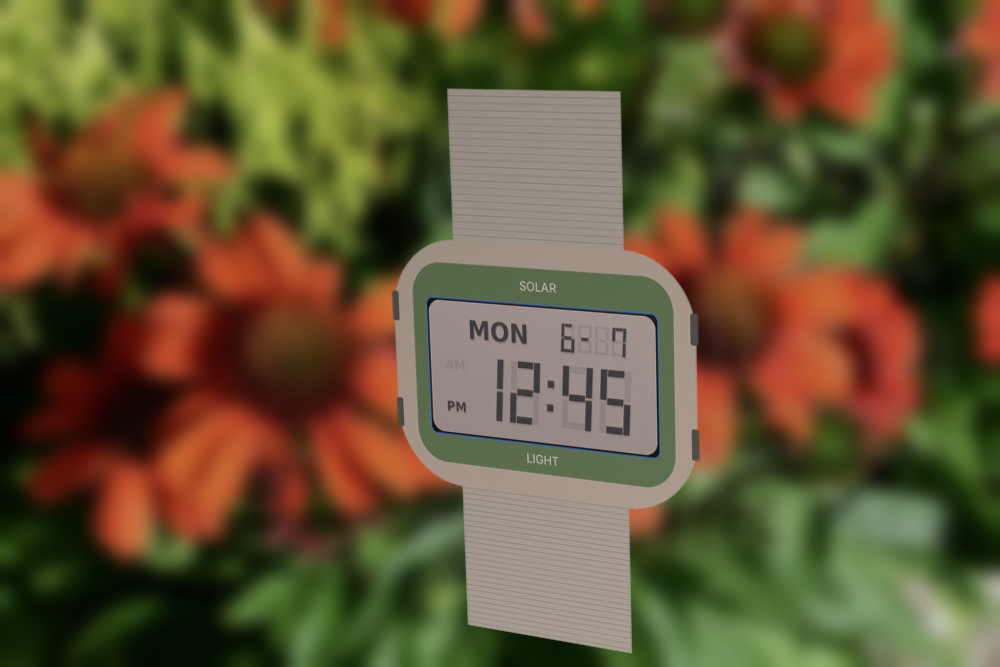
12:45
